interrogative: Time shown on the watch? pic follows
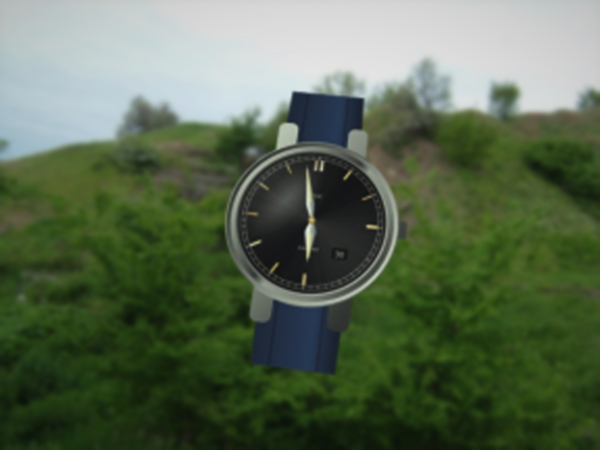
5:58
